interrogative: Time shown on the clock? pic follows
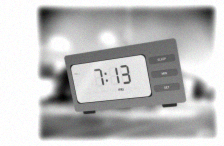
7:13
